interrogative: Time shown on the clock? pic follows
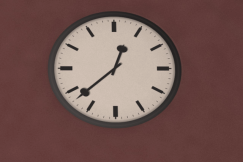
12:38
